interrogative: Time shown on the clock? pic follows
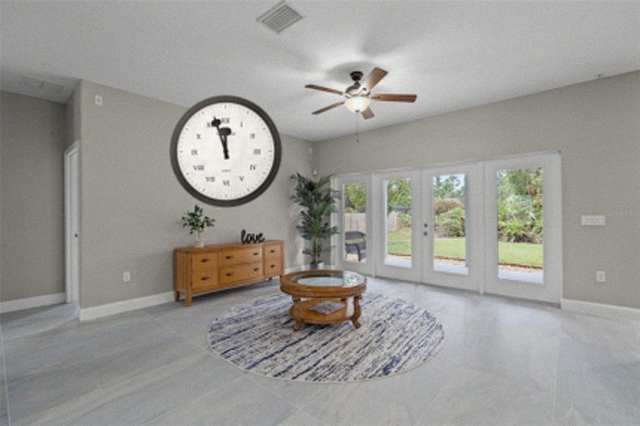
11:57
